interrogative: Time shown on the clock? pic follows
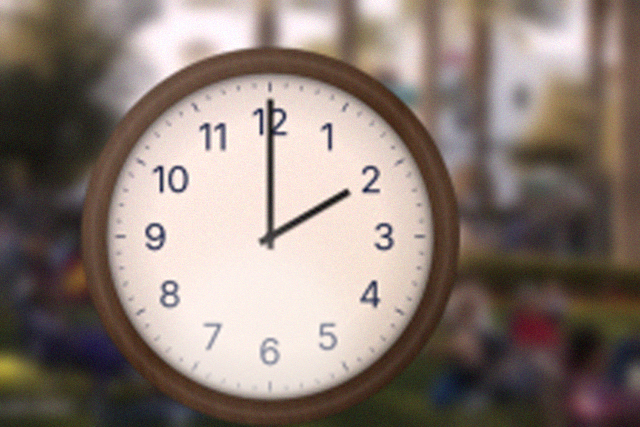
2:00
